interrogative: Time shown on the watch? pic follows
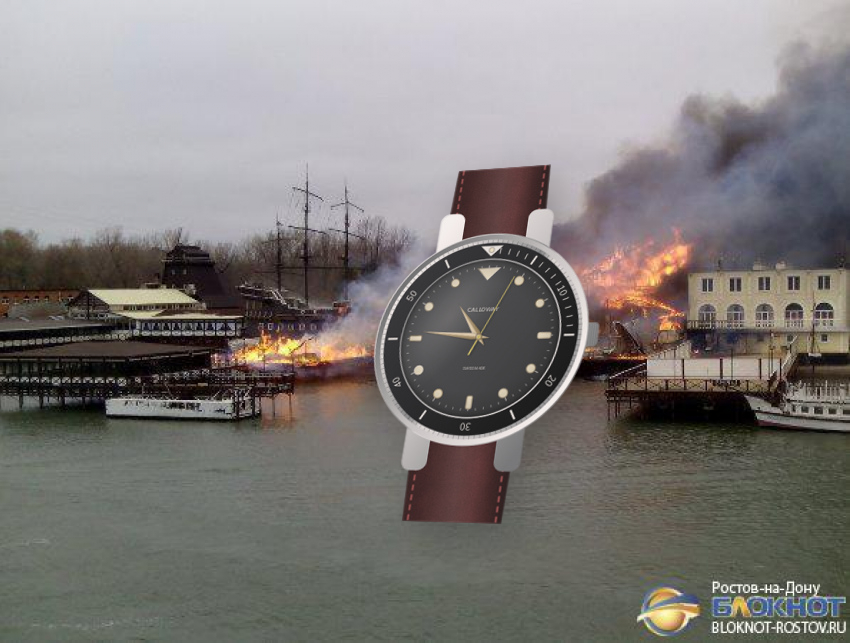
10:46:04
